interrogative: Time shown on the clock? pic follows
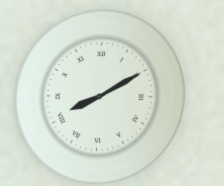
8:10
